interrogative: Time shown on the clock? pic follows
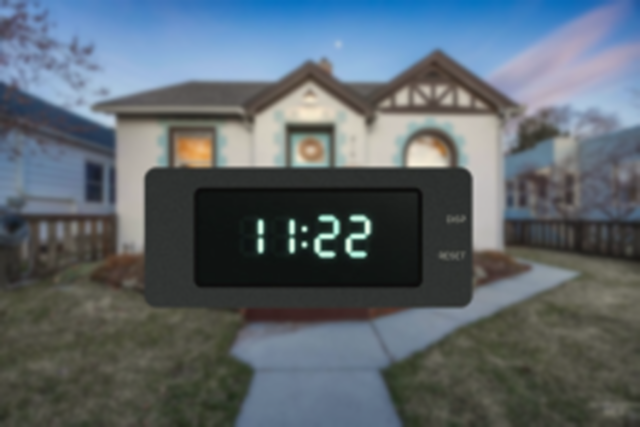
11:22
